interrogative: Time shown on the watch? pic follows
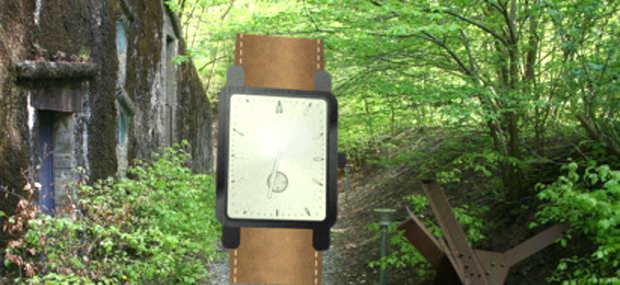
6:32
